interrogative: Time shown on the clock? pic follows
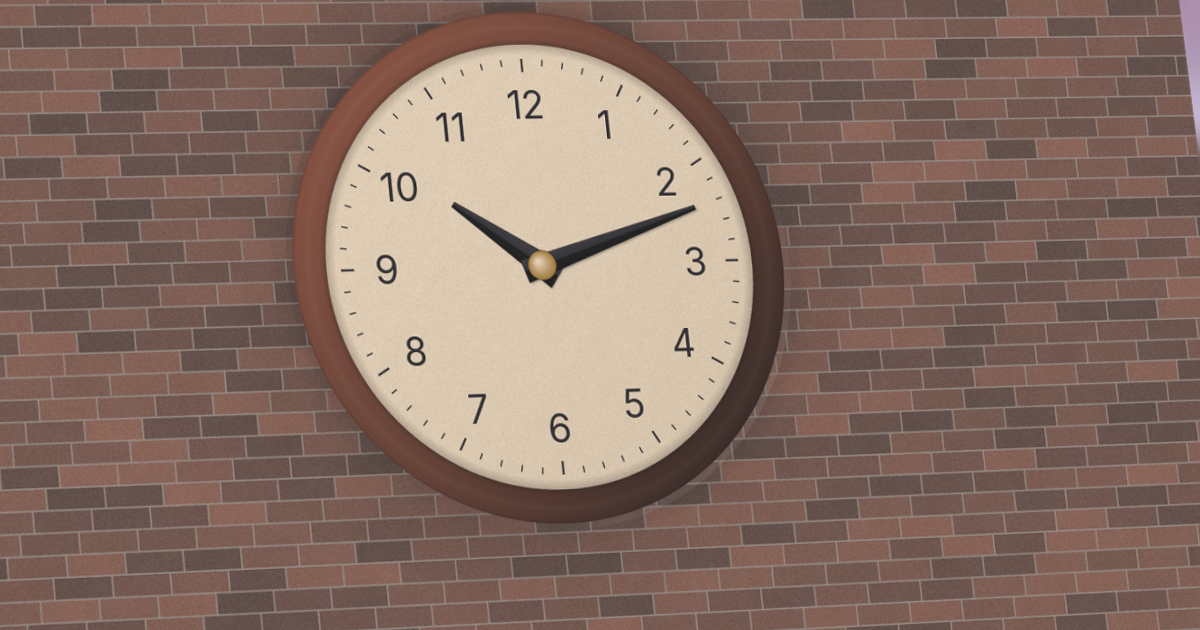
10:12
